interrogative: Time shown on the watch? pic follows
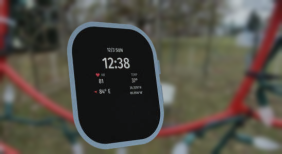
12:38
